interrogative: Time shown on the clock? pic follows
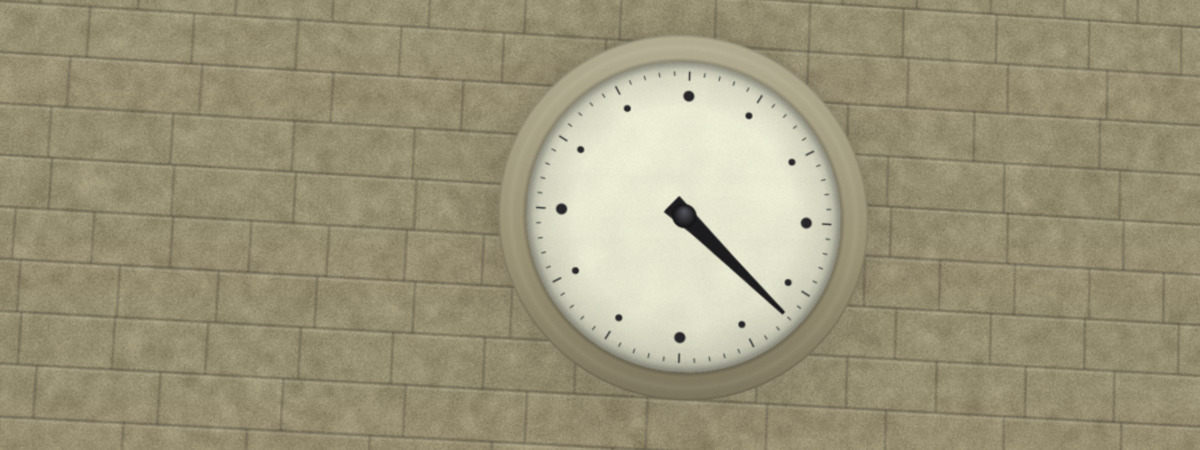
4:22
